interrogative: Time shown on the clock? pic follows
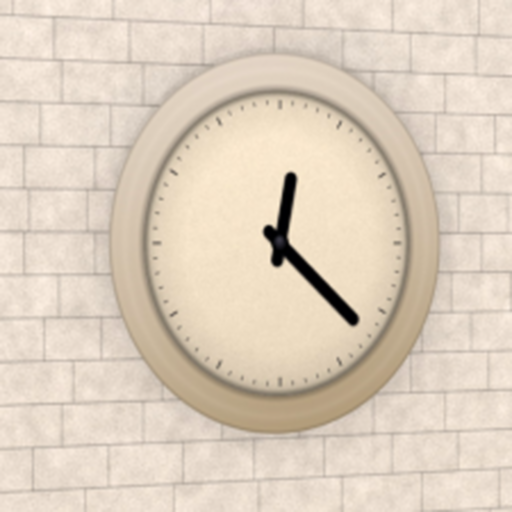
12:22
